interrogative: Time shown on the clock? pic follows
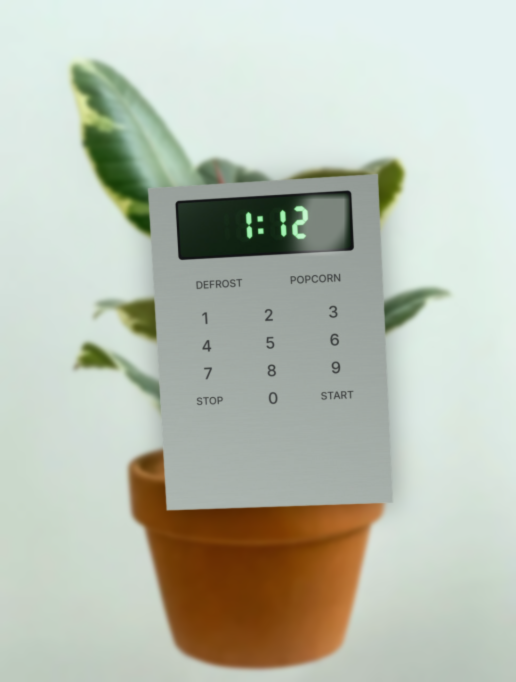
1:12
